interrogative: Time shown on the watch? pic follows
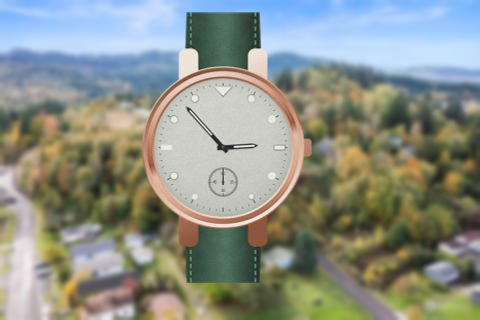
2:53
